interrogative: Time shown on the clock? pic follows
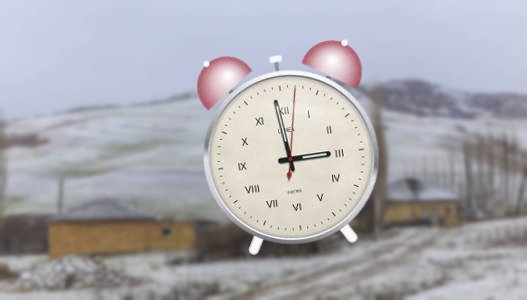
2:59:02
